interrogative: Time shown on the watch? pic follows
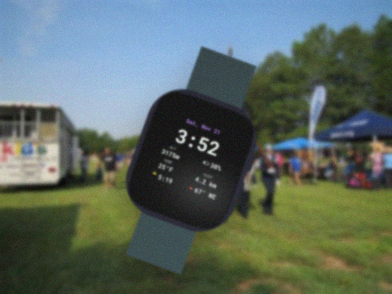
3:52
